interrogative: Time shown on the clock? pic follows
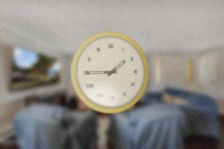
1:45
